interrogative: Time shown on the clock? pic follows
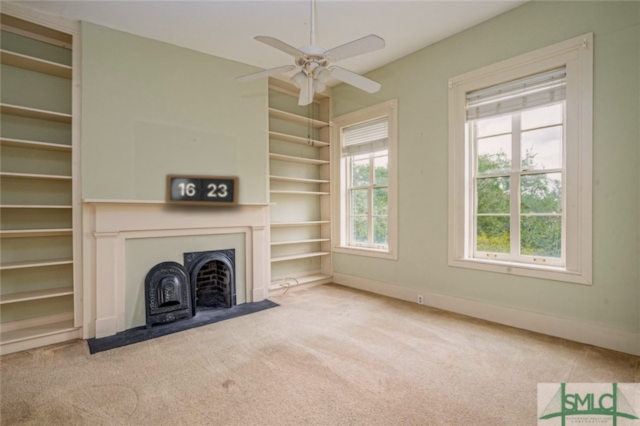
16:23
